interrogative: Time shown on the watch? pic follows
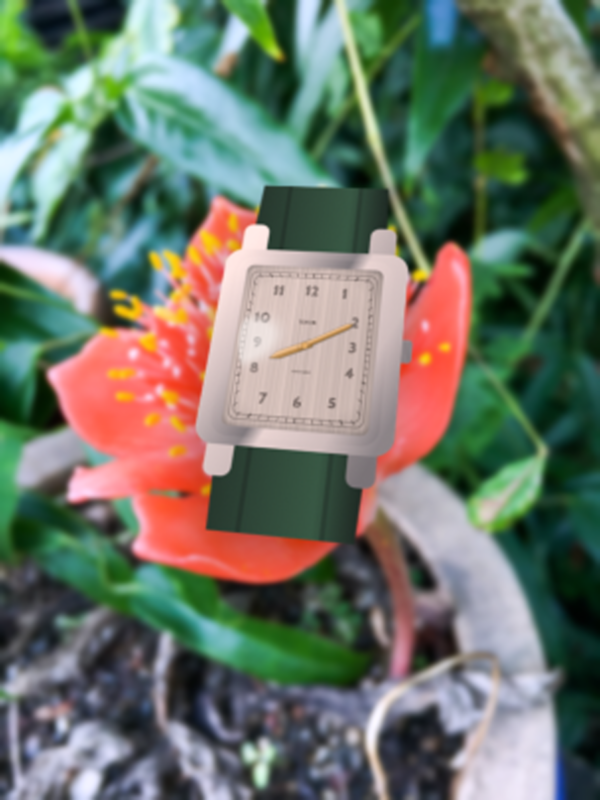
8:10
